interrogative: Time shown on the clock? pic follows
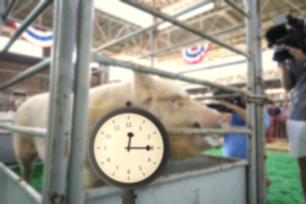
12:15
